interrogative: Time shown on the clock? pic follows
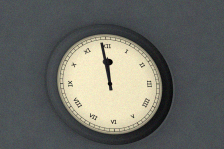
11:59
